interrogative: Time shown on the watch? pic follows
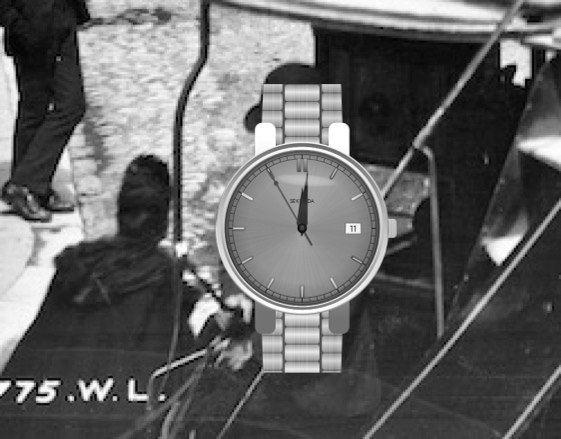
12:00:55
